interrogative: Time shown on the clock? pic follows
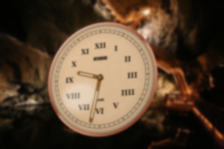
9:32
